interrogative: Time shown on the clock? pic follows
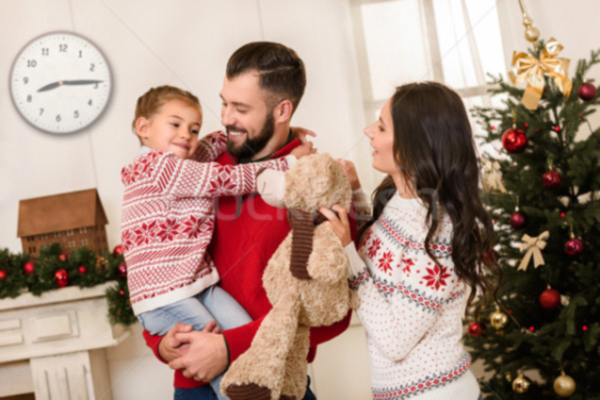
8:14
